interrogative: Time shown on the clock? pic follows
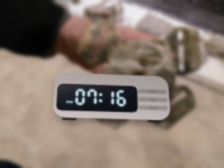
7:16
